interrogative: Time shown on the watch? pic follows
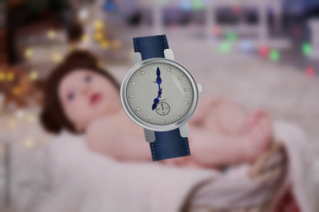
7:01
